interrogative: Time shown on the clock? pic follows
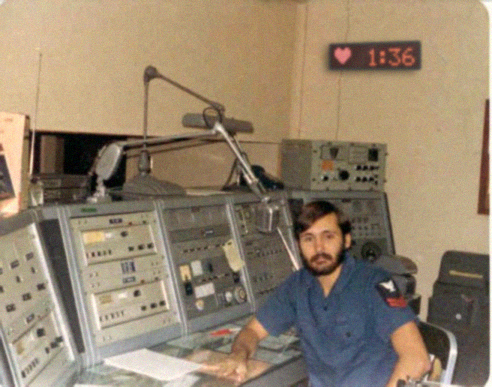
1:36
